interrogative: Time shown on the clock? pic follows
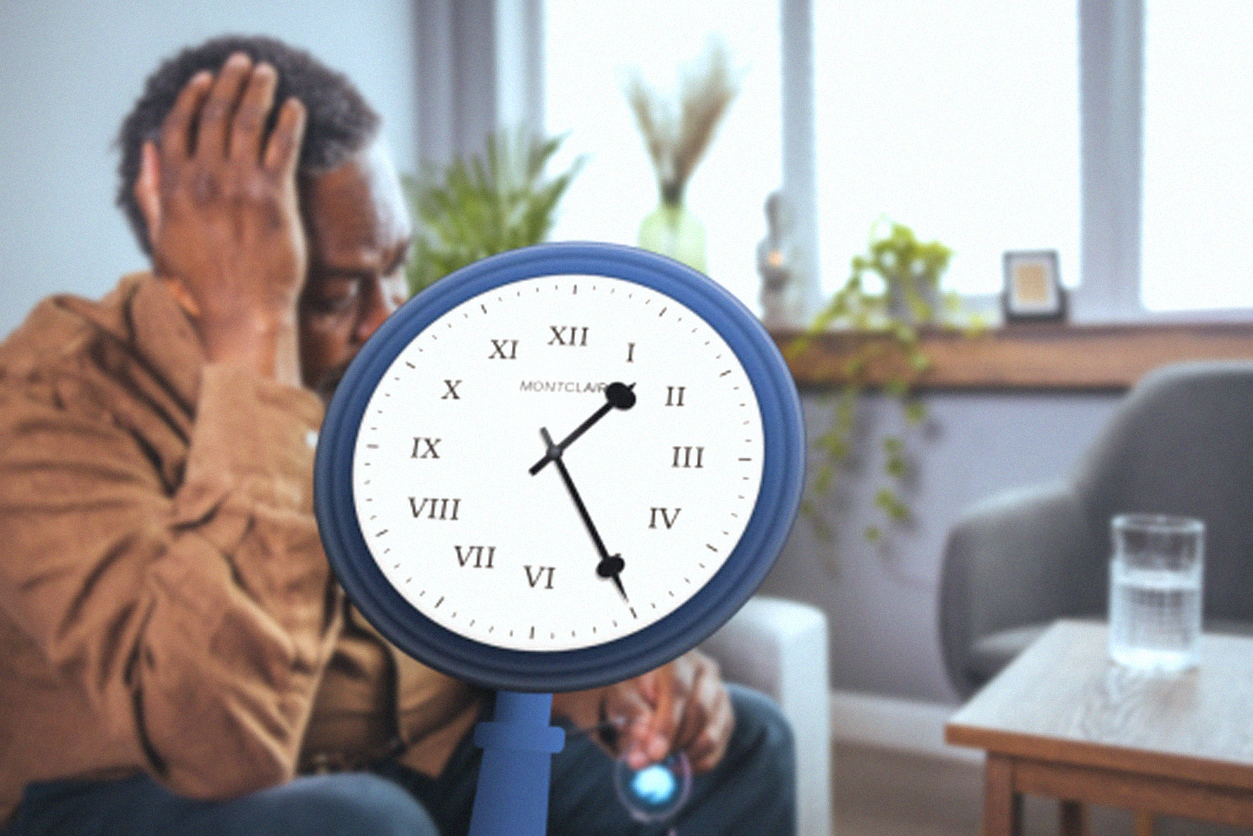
1:25
